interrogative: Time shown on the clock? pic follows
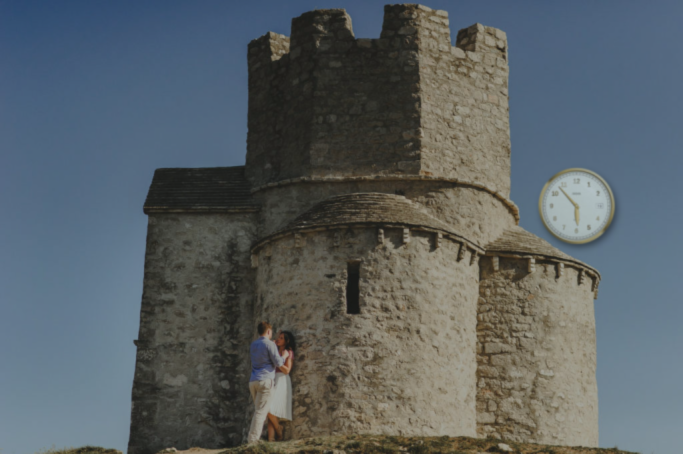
5:53
